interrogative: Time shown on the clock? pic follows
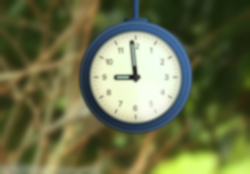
8:59
